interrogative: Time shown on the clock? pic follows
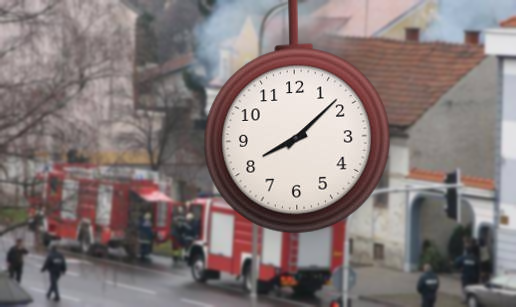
8:08
